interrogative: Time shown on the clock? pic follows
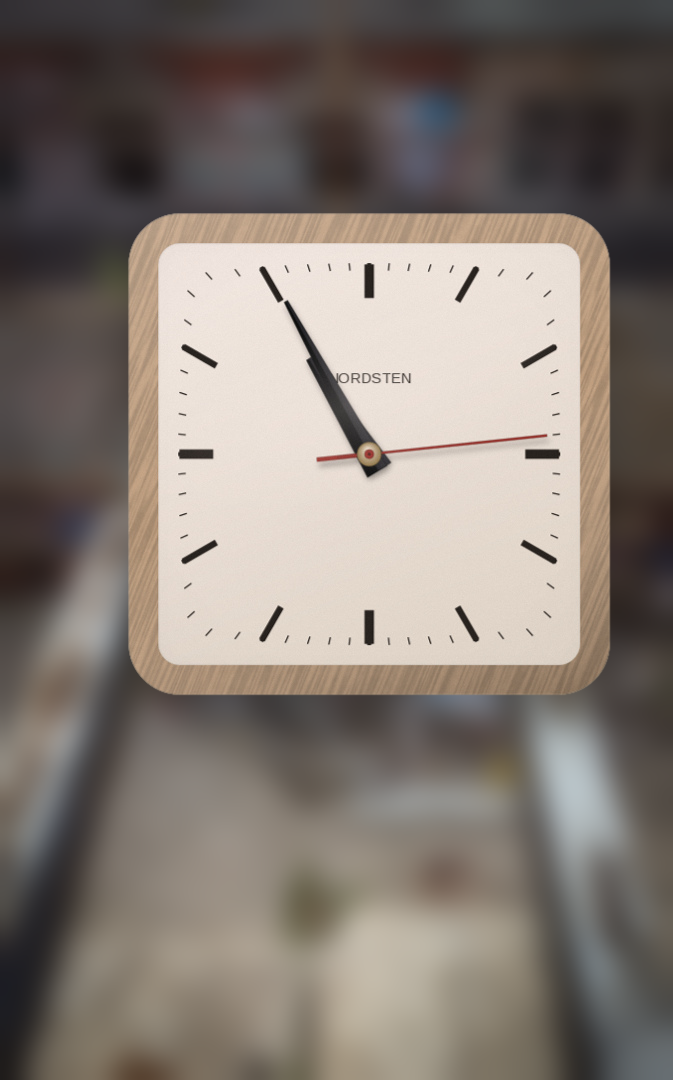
10:55:14
